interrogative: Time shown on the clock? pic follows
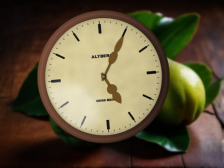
5:05
